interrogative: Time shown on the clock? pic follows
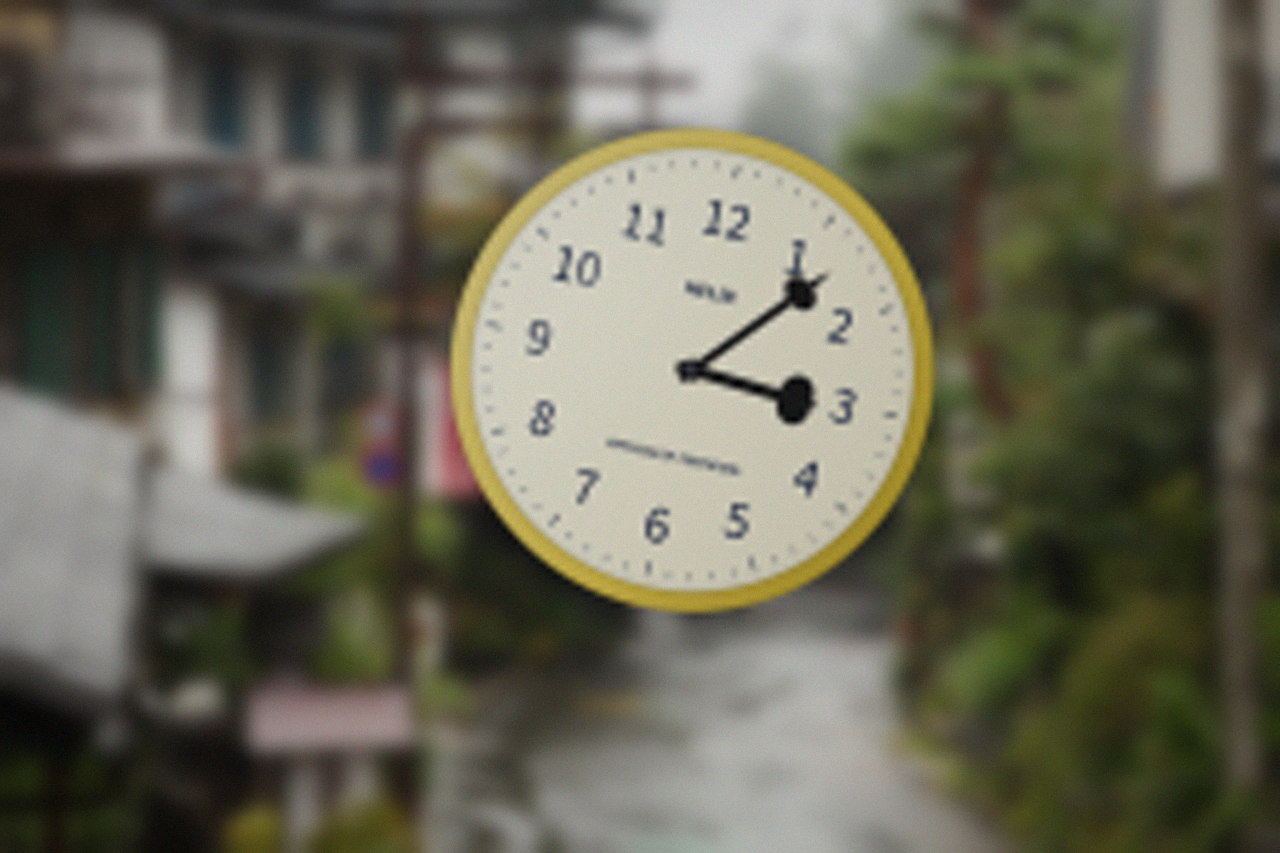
3:07
